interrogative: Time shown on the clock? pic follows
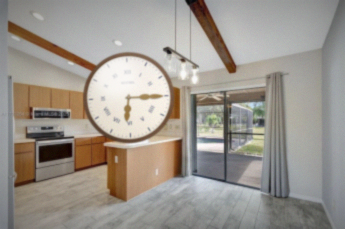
6:15
